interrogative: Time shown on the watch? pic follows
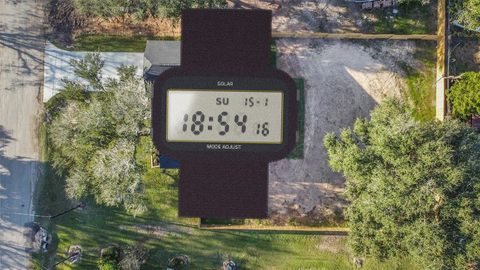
18:54:16
